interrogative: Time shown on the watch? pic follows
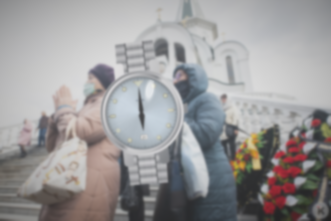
6:00
